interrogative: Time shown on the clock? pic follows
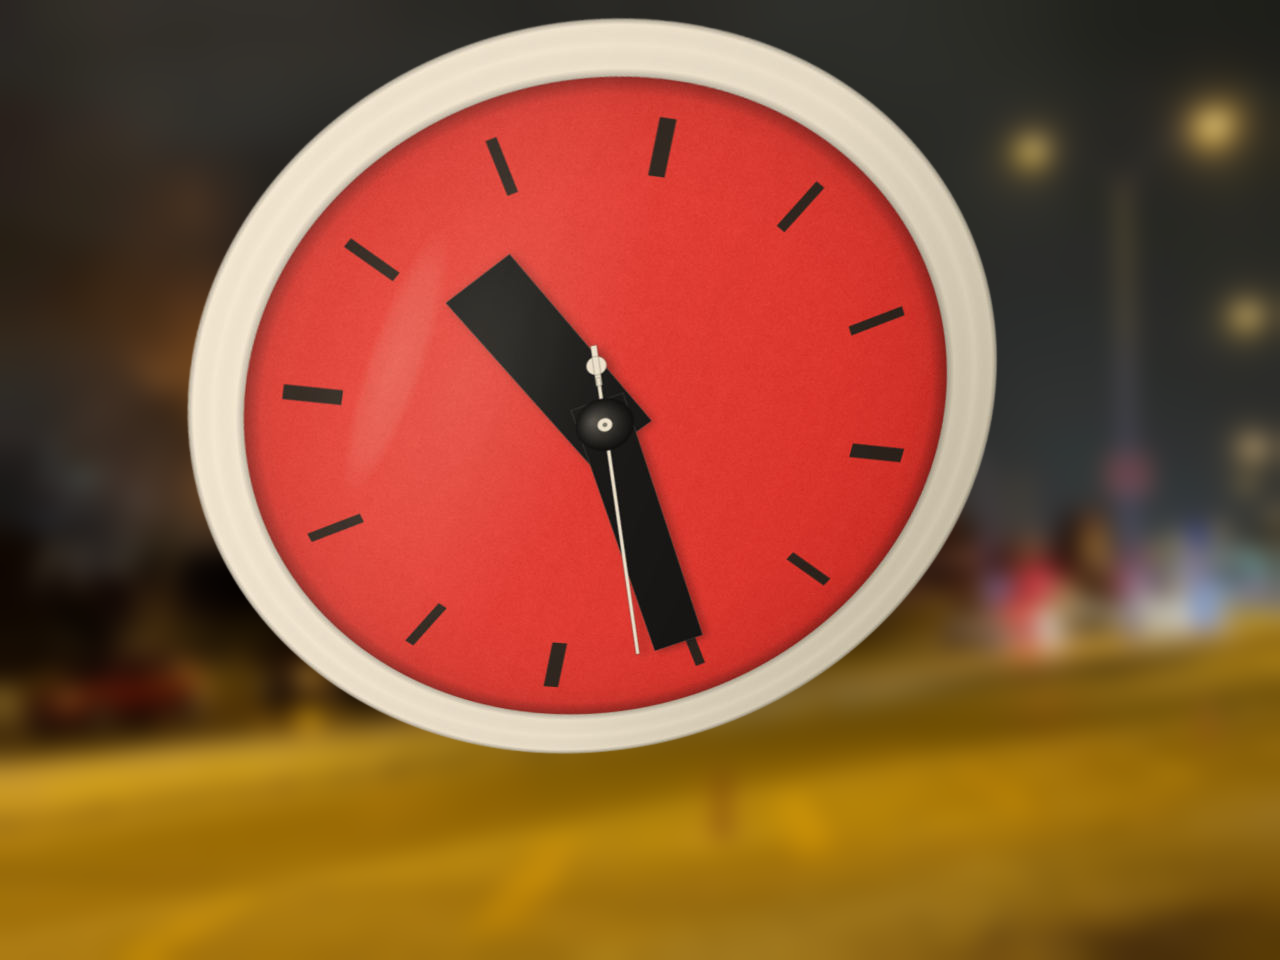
10:25:27
